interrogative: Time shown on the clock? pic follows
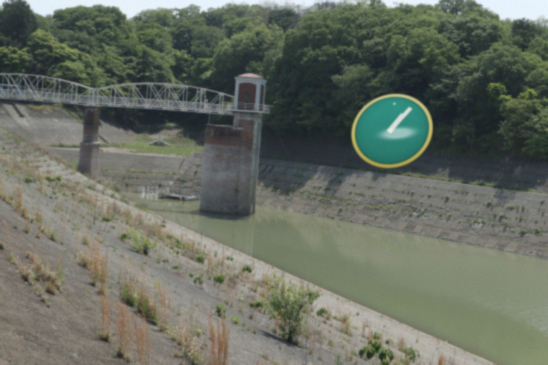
1:06
